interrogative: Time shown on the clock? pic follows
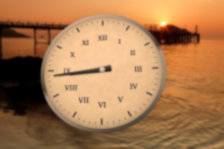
8:44
